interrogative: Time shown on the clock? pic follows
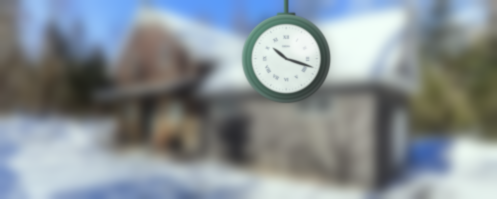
10:18
